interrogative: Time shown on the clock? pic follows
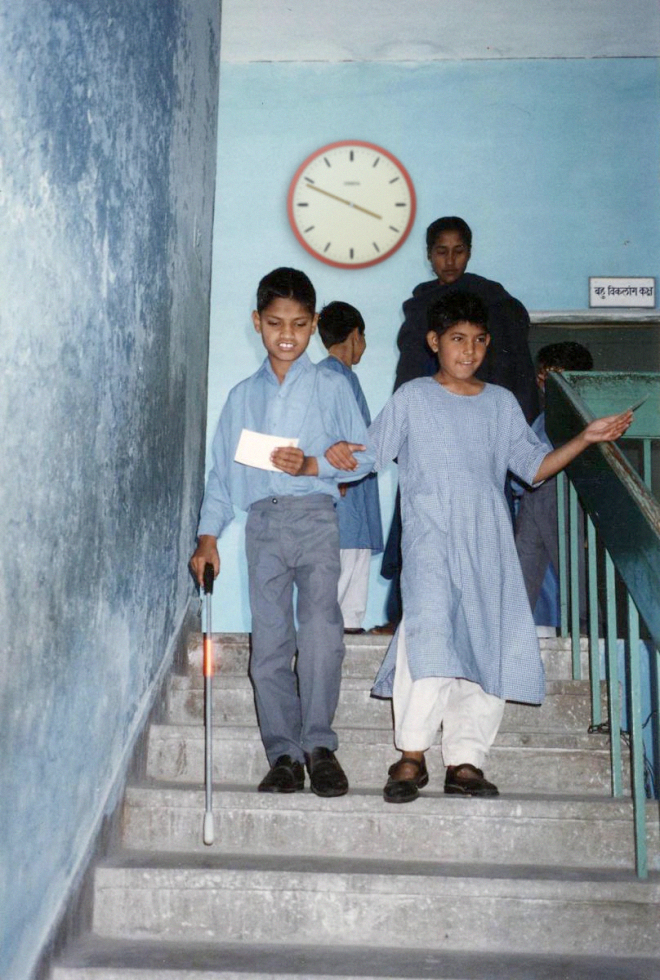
3:49
